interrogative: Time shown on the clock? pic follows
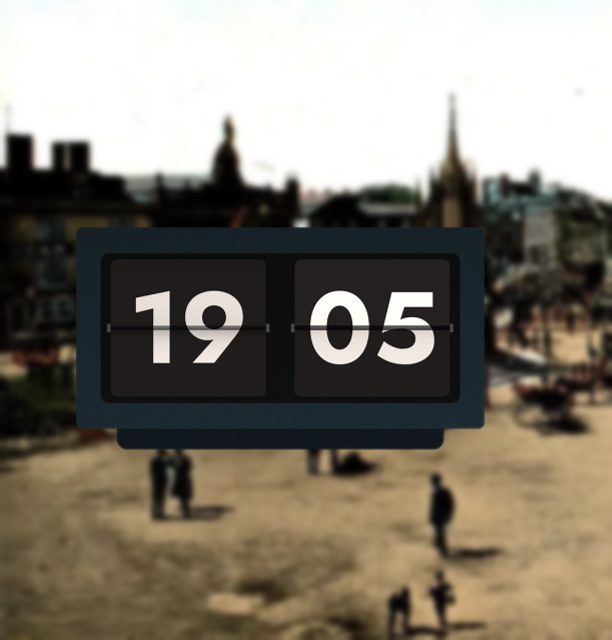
19:05
